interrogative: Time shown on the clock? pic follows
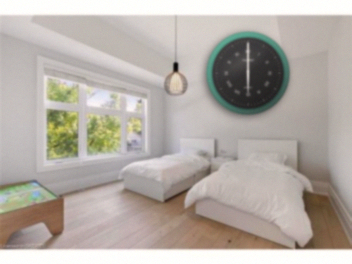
6:00
